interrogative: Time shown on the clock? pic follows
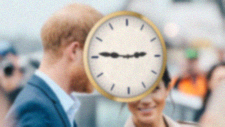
2:46
